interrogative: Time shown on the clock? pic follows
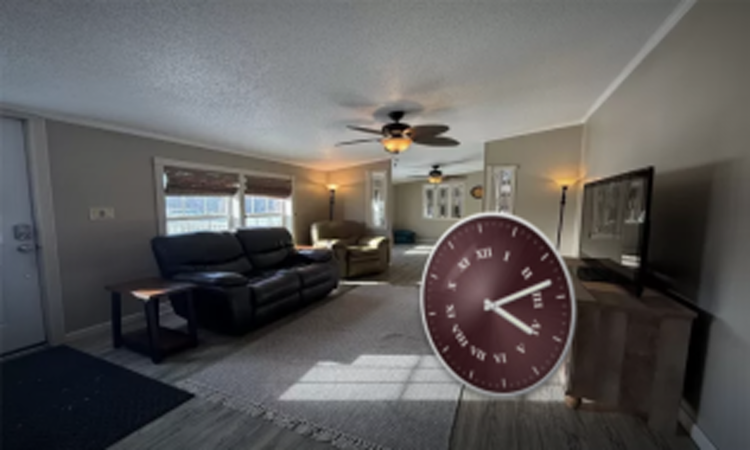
4:13
